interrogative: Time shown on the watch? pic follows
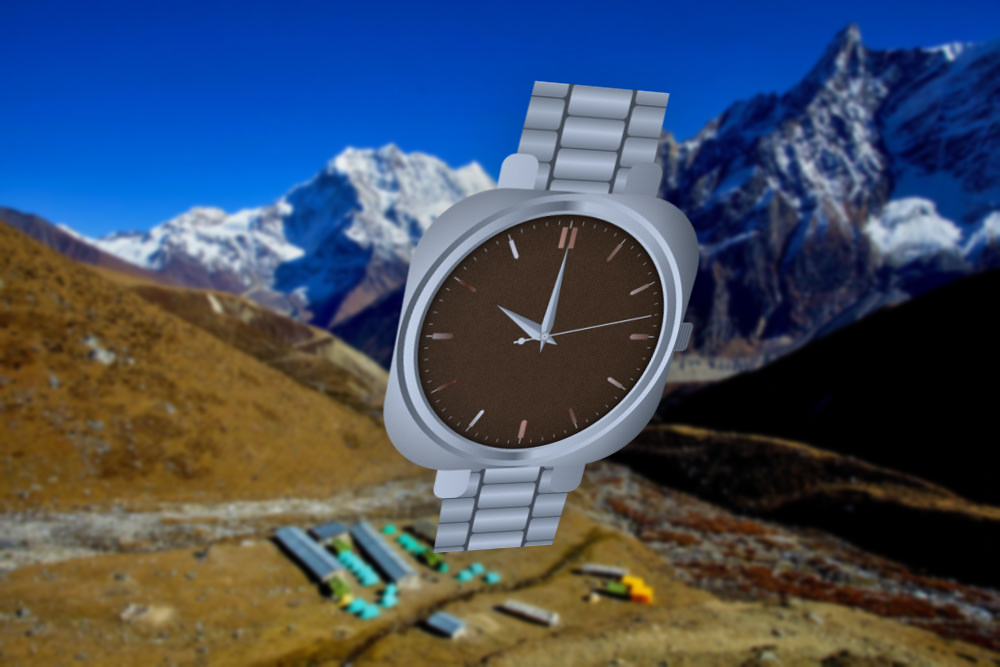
10:00:13
